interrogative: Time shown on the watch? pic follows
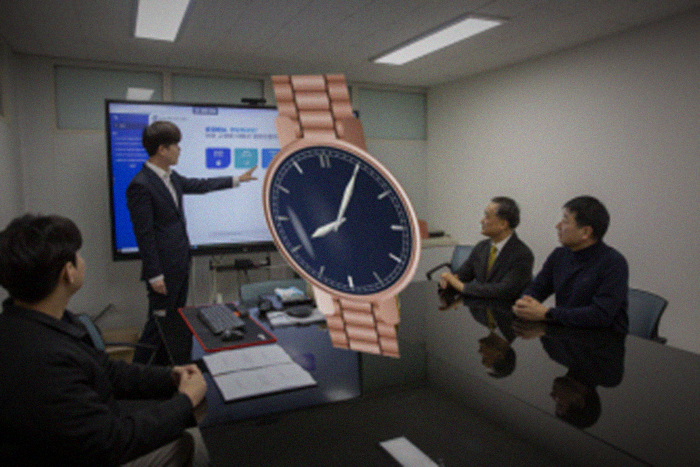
8:05
